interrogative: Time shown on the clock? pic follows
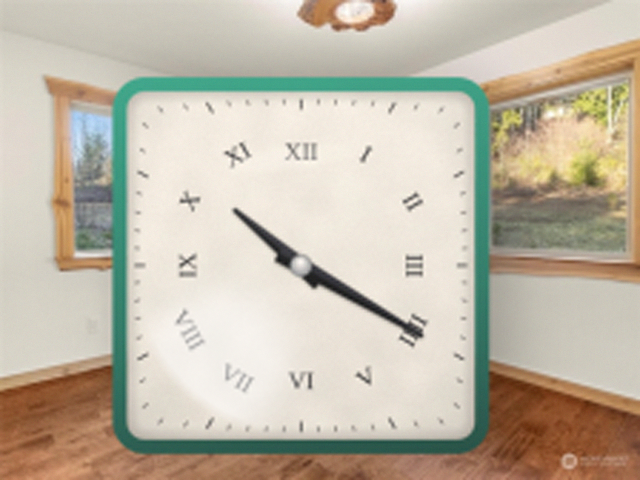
10:20
